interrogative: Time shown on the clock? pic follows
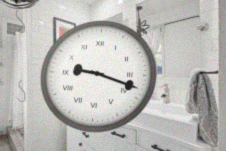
9:18
